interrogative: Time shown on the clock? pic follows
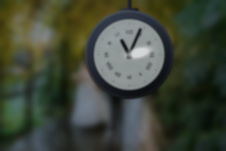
11:04
